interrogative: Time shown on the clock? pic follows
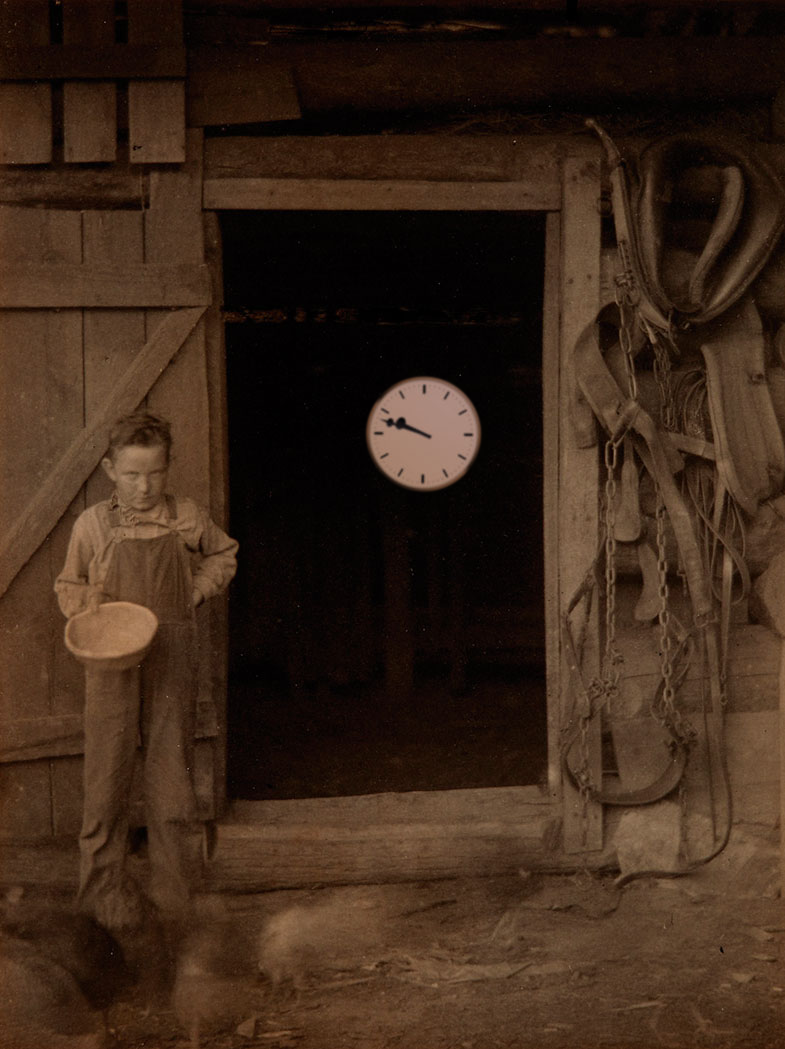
9:48
